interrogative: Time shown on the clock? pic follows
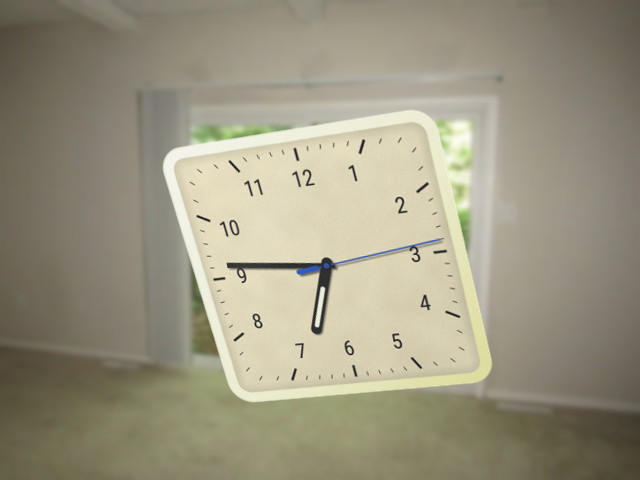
6:46:14
